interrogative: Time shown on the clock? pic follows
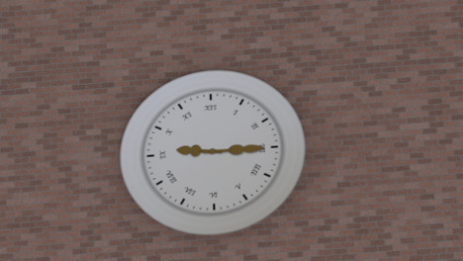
9:15
